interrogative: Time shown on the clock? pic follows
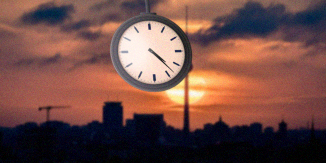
4:23
